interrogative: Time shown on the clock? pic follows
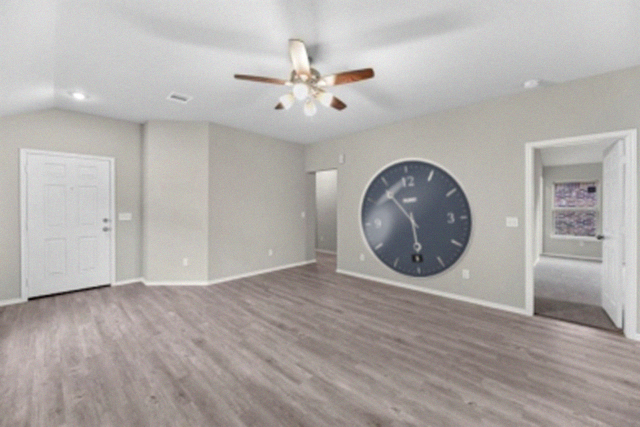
5:54
